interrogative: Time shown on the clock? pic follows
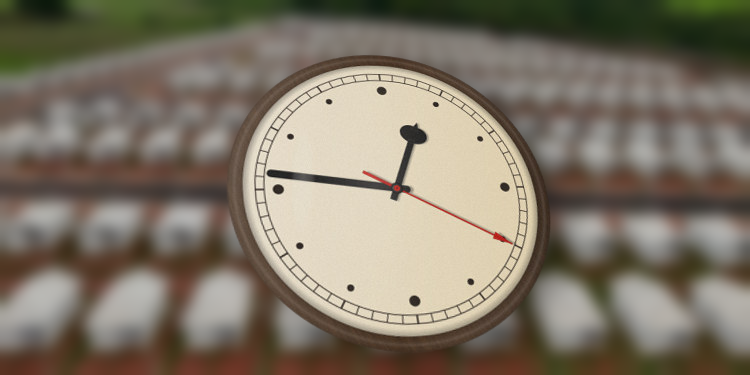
12:46:20
